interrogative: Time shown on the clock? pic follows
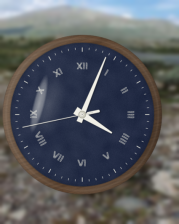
4:03:43
